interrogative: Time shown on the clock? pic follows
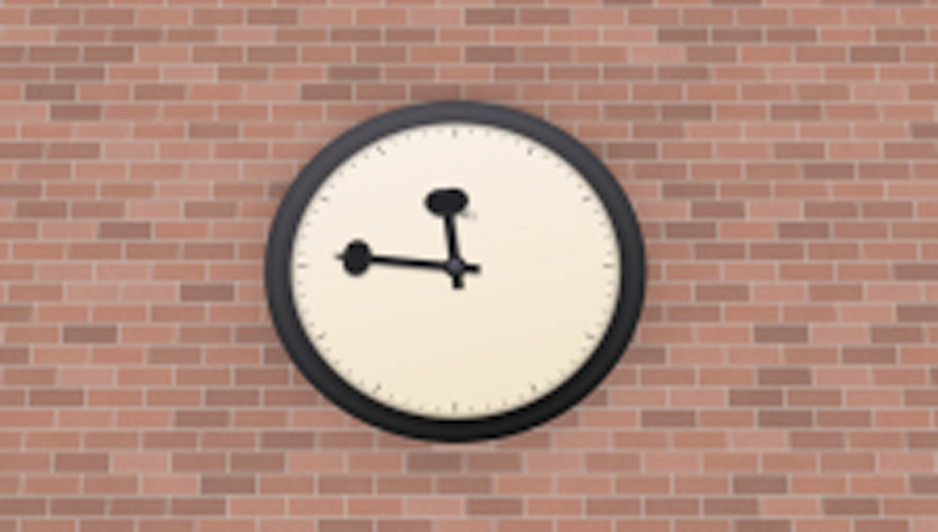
11:46
